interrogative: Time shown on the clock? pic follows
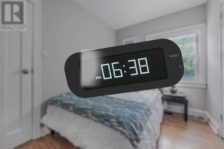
6:38
